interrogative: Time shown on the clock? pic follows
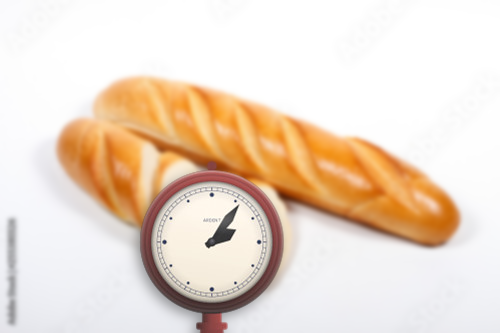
2:06
